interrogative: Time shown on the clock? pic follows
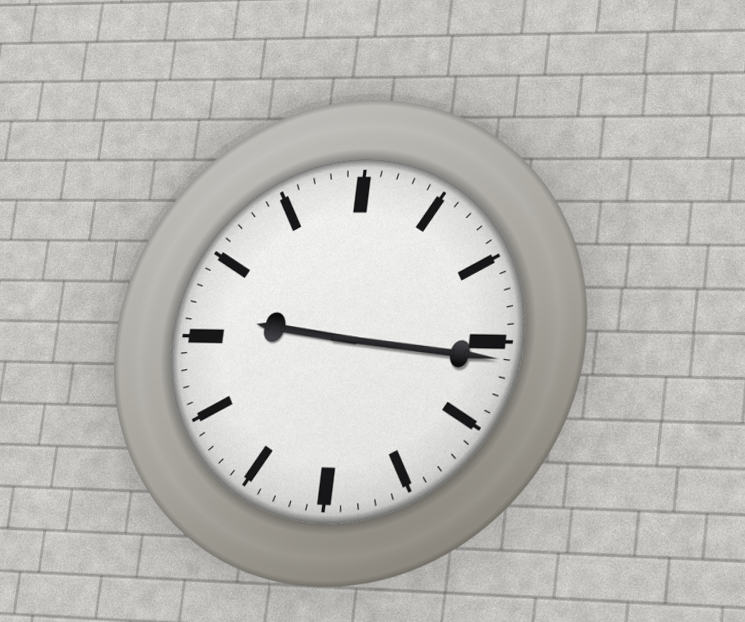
9:16
